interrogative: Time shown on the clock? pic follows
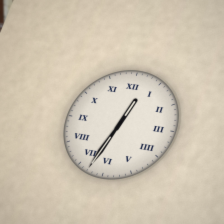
12:33
